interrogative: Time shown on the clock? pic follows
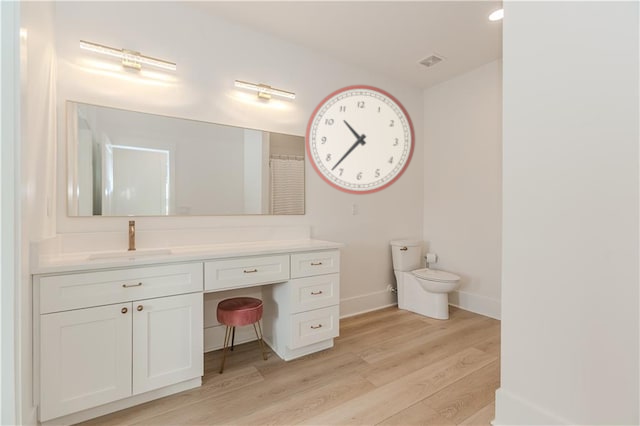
10:37
